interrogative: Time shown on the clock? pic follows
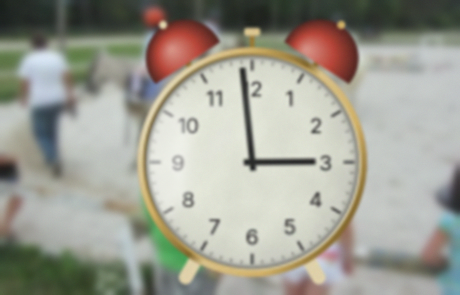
2:59
